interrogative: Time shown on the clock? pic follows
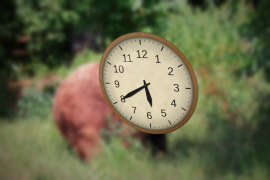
5:40
